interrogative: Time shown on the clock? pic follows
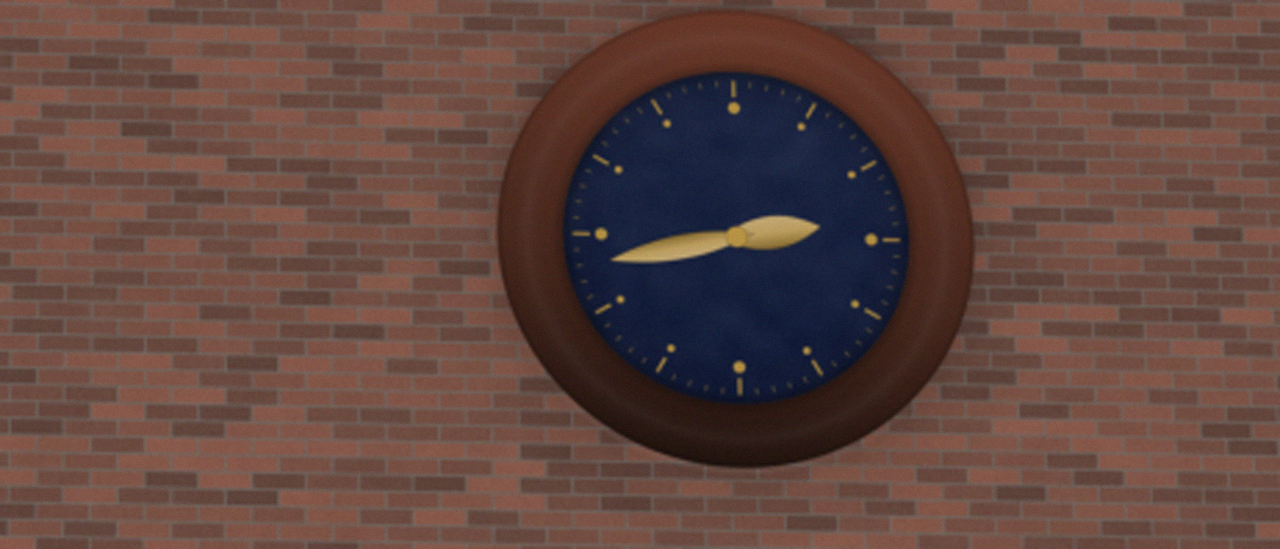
2:43
